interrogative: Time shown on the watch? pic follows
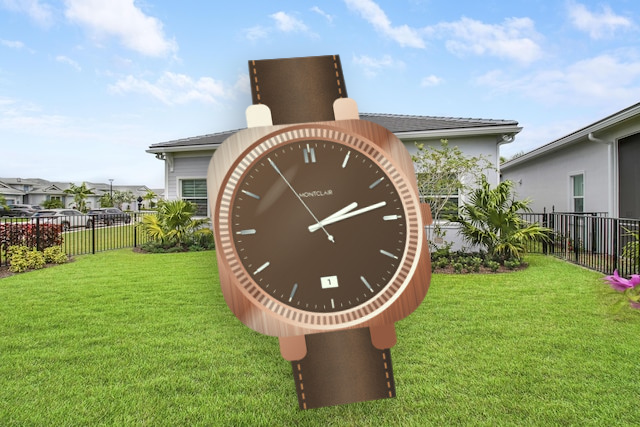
2:12:55
